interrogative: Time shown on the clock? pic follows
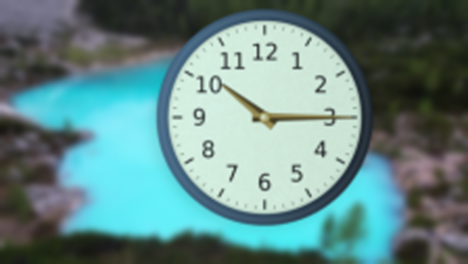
10:15
